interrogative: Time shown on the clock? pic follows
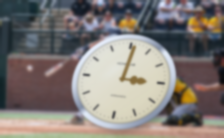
3:01
